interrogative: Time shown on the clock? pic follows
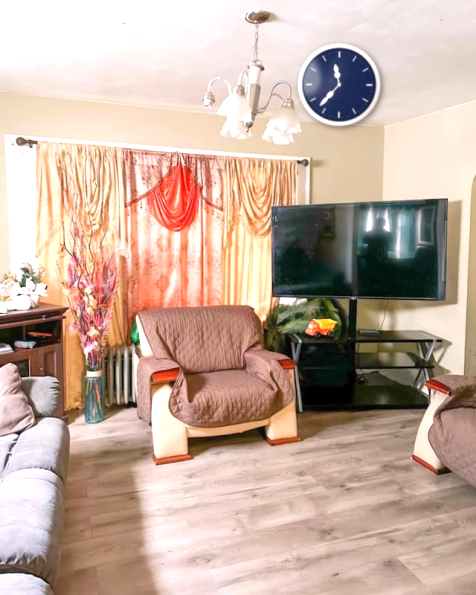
11:37
